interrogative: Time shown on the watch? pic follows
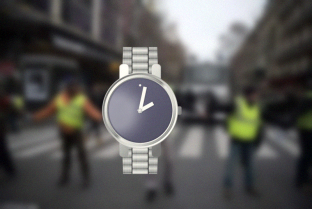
2:02
